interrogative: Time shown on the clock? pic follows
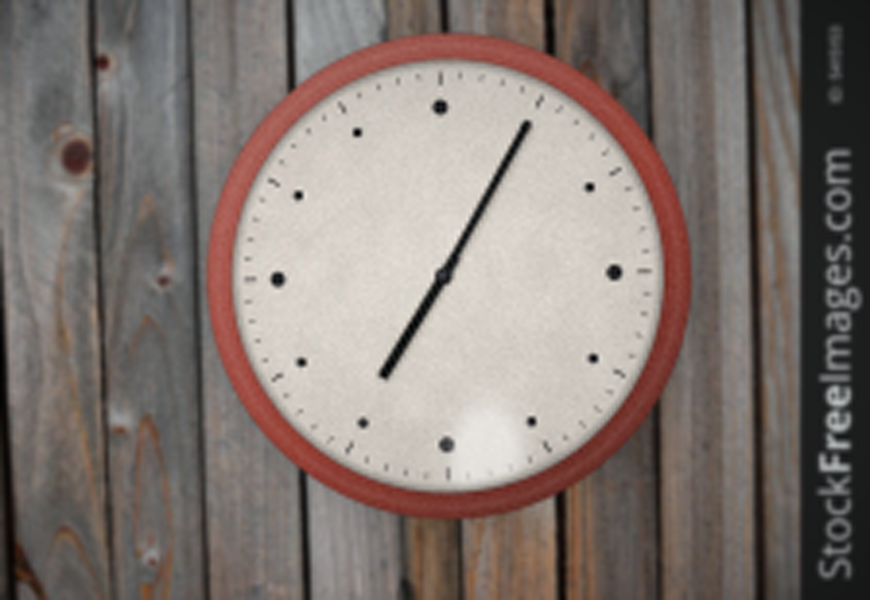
7:05
